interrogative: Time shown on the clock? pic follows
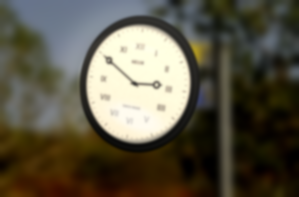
2:50
